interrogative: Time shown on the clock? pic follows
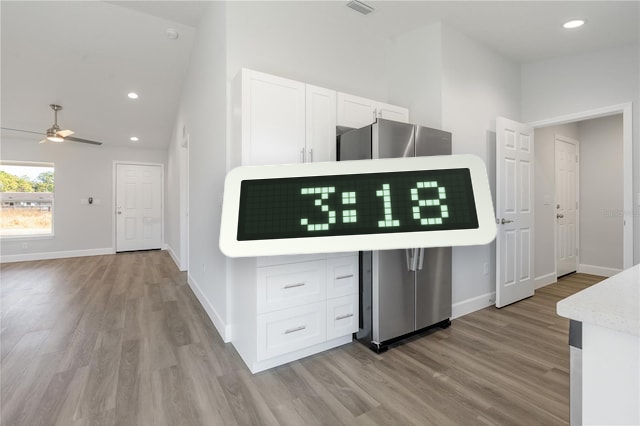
3:18
